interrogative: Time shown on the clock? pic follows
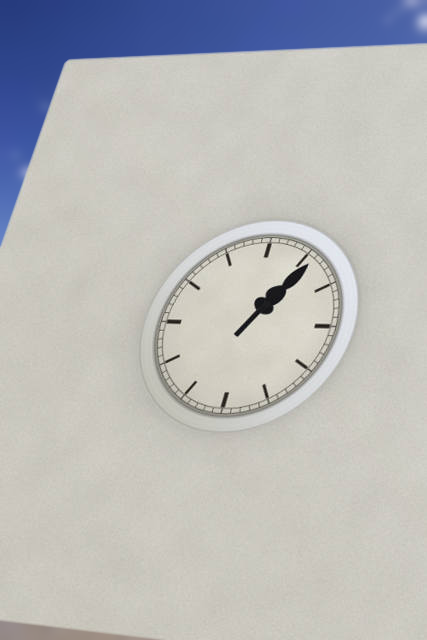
1:06
